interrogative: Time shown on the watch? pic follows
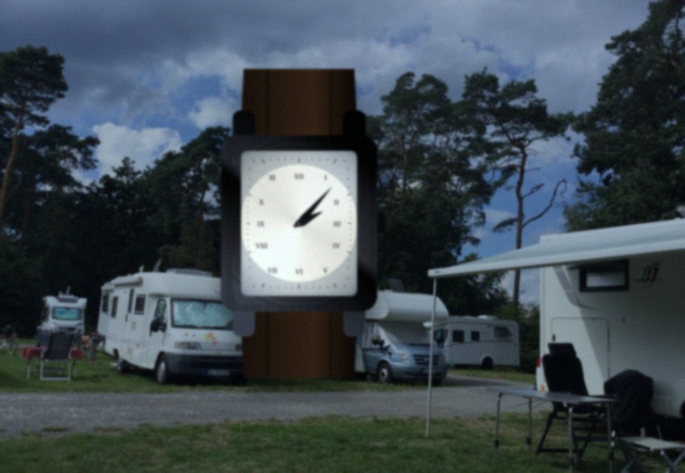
2:07
